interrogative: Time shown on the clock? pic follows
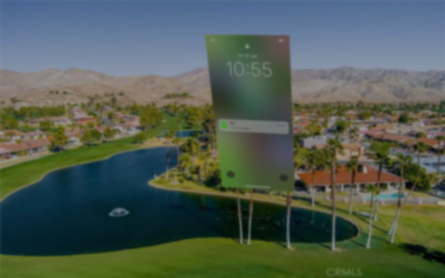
10:55
